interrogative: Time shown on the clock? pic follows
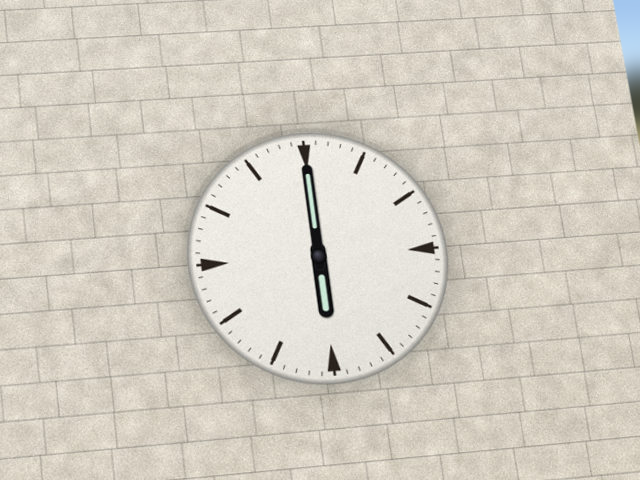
6:00
